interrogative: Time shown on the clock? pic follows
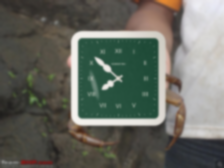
7:52
